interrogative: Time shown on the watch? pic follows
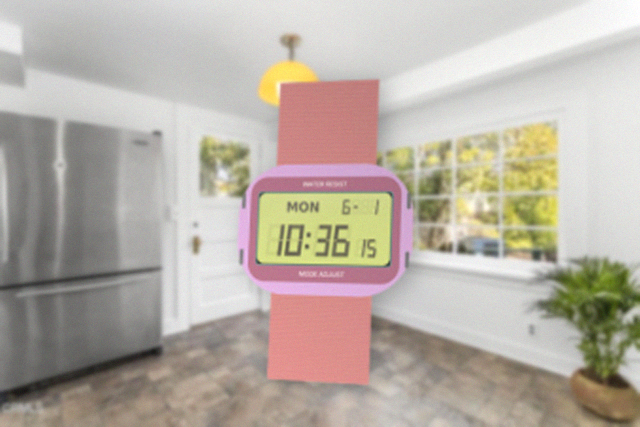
10:36:15
